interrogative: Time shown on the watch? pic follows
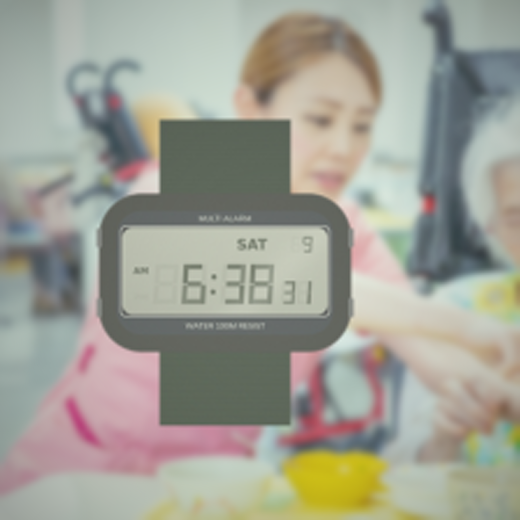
6:38:31
